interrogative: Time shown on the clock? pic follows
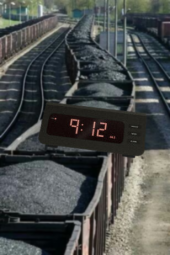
9:12
